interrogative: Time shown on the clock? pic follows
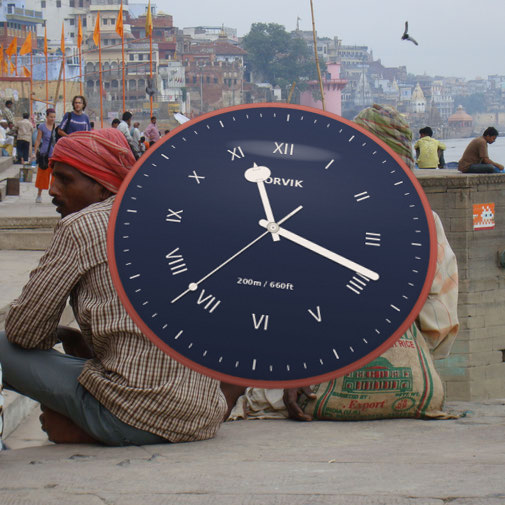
11:18:37
